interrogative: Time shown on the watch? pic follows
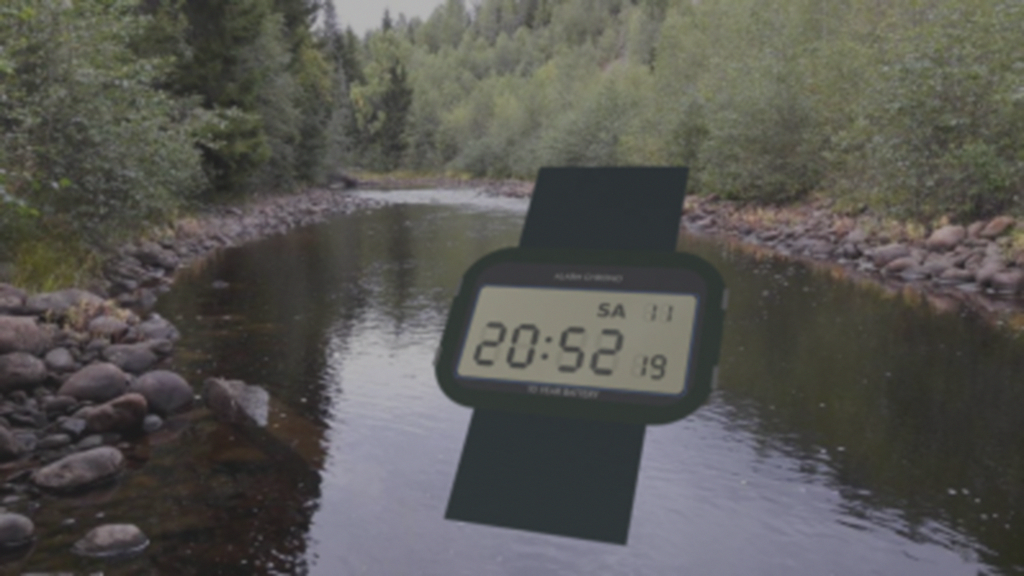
20:52:19
